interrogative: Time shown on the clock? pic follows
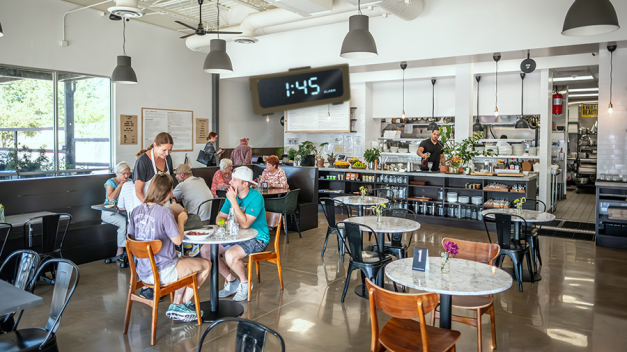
1:45
